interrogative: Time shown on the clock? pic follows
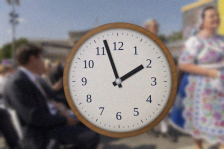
1:57
